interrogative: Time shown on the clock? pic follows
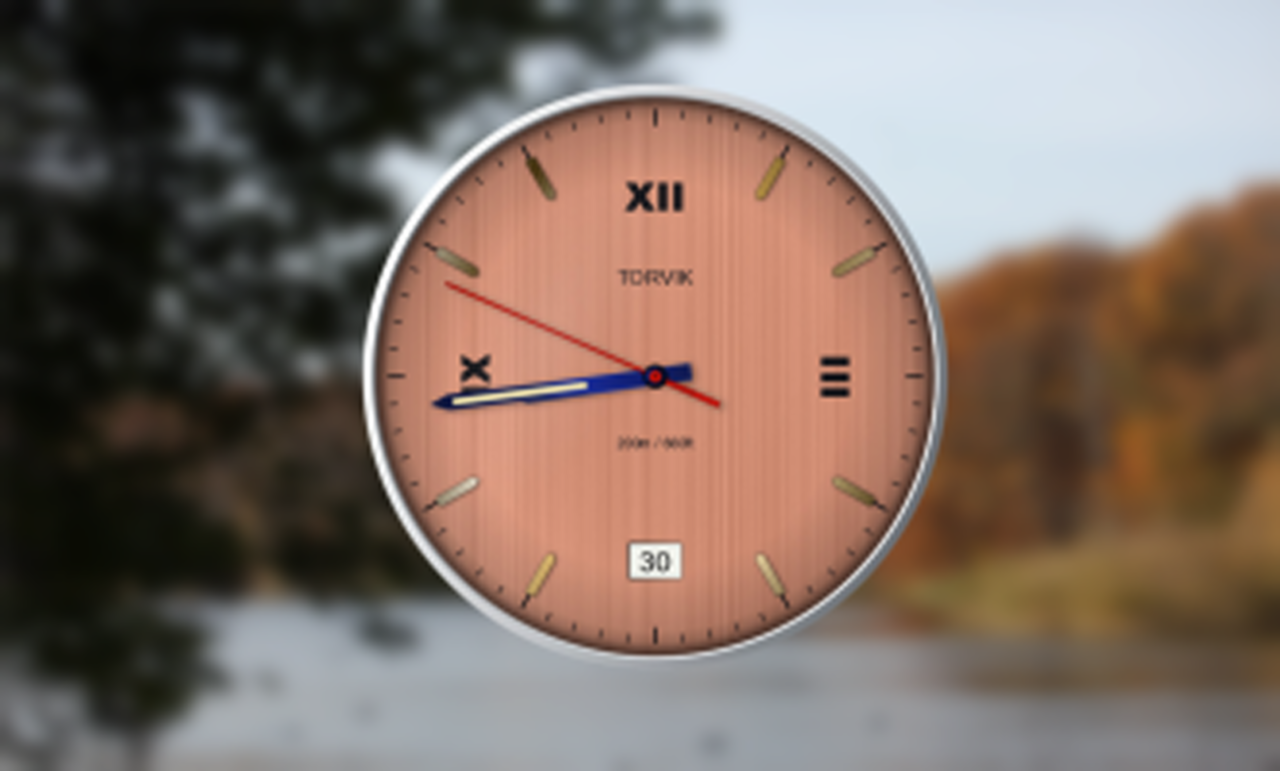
8:43:49
